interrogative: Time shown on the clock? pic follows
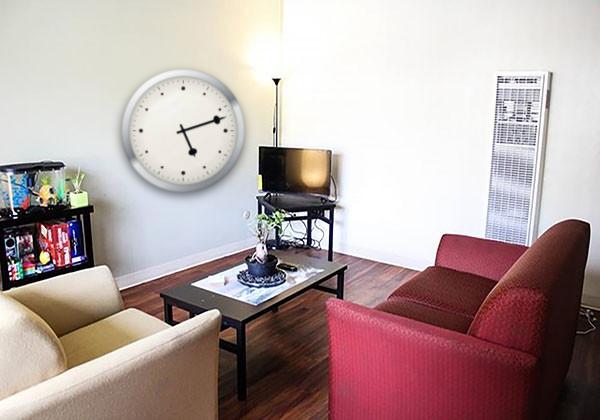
5:12
